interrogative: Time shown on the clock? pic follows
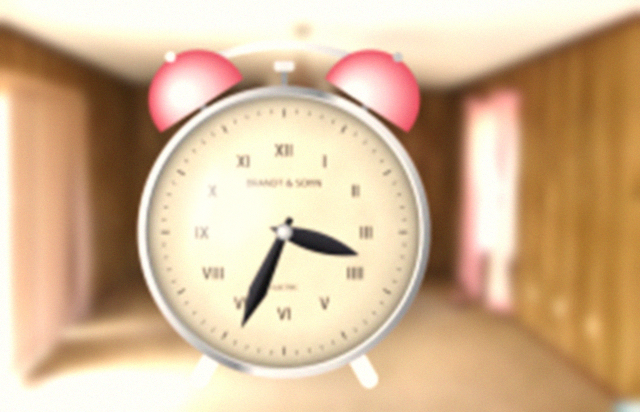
3:34
